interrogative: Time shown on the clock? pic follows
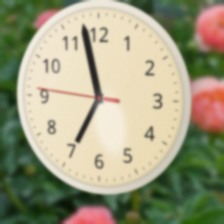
6:57:46
